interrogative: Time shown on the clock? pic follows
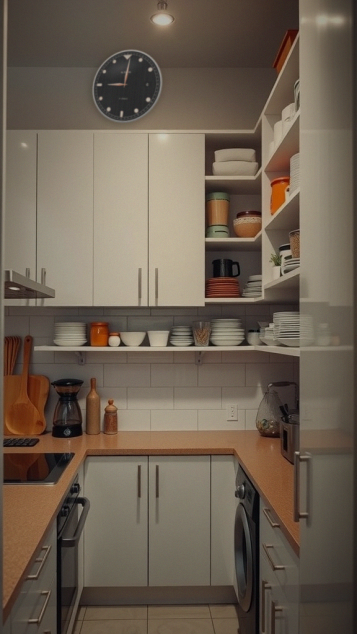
9:01
